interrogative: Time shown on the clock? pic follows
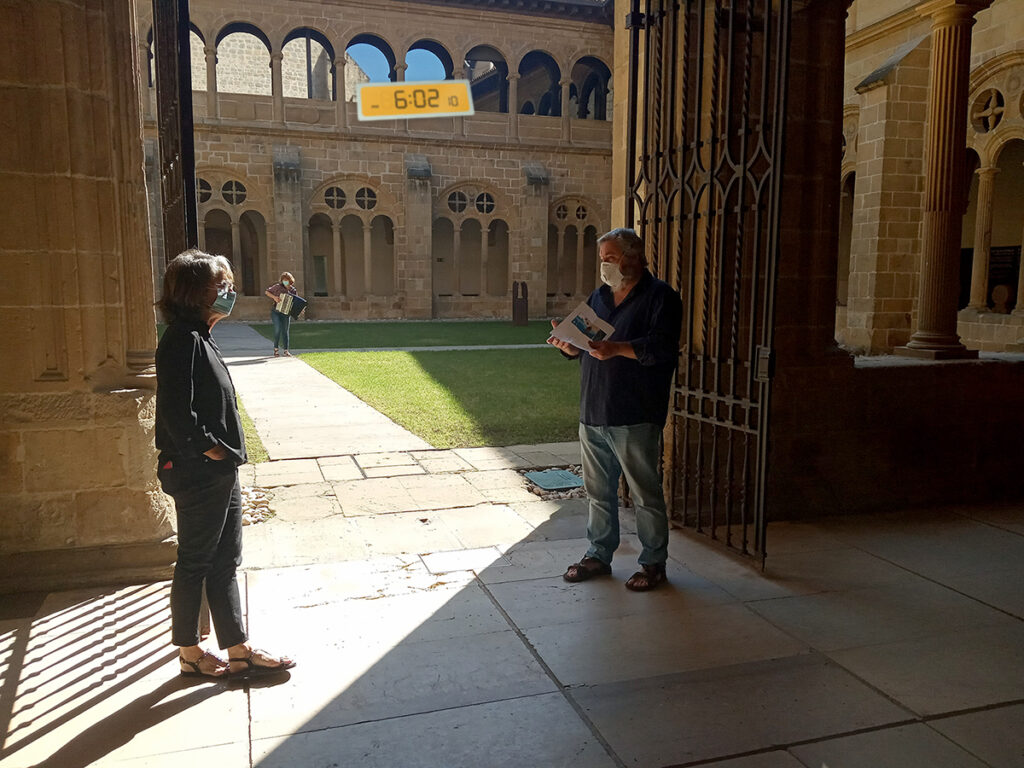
6:02:10
